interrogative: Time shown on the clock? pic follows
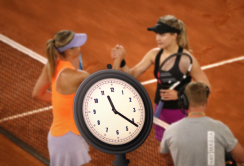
11:21
